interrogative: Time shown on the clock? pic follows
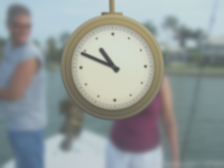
10:49
